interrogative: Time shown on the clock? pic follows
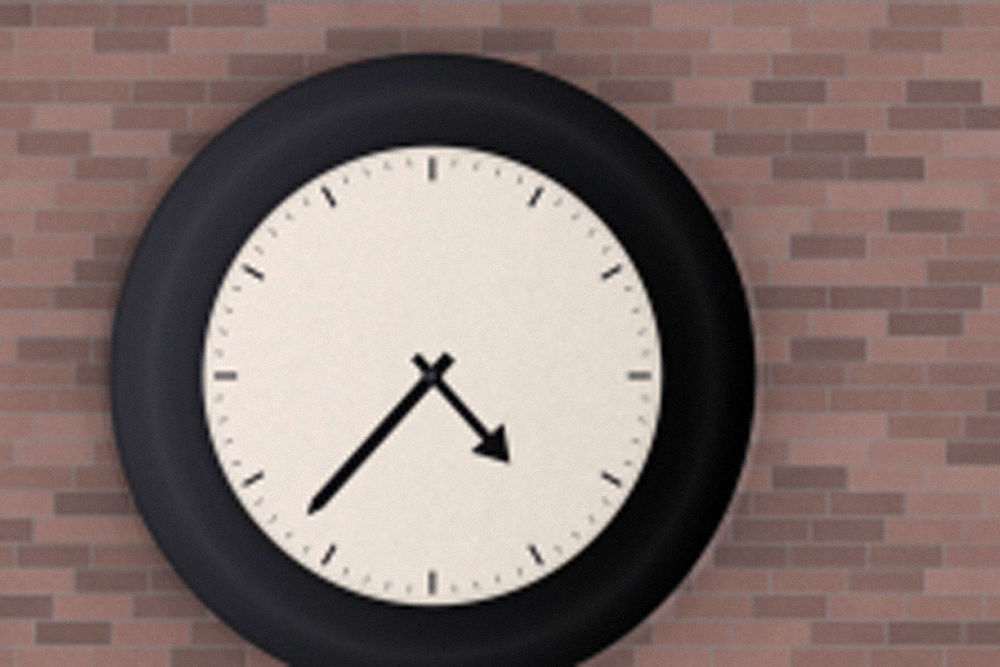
4:37
